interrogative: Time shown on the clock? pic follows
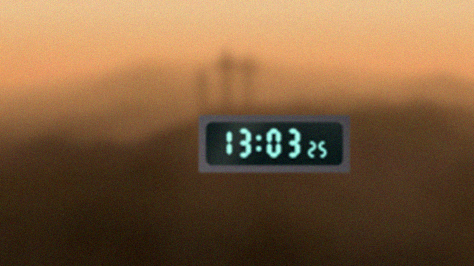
13:03:25
